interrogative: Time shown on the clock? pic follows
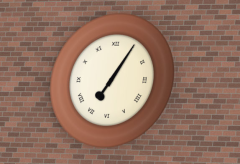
7:05
